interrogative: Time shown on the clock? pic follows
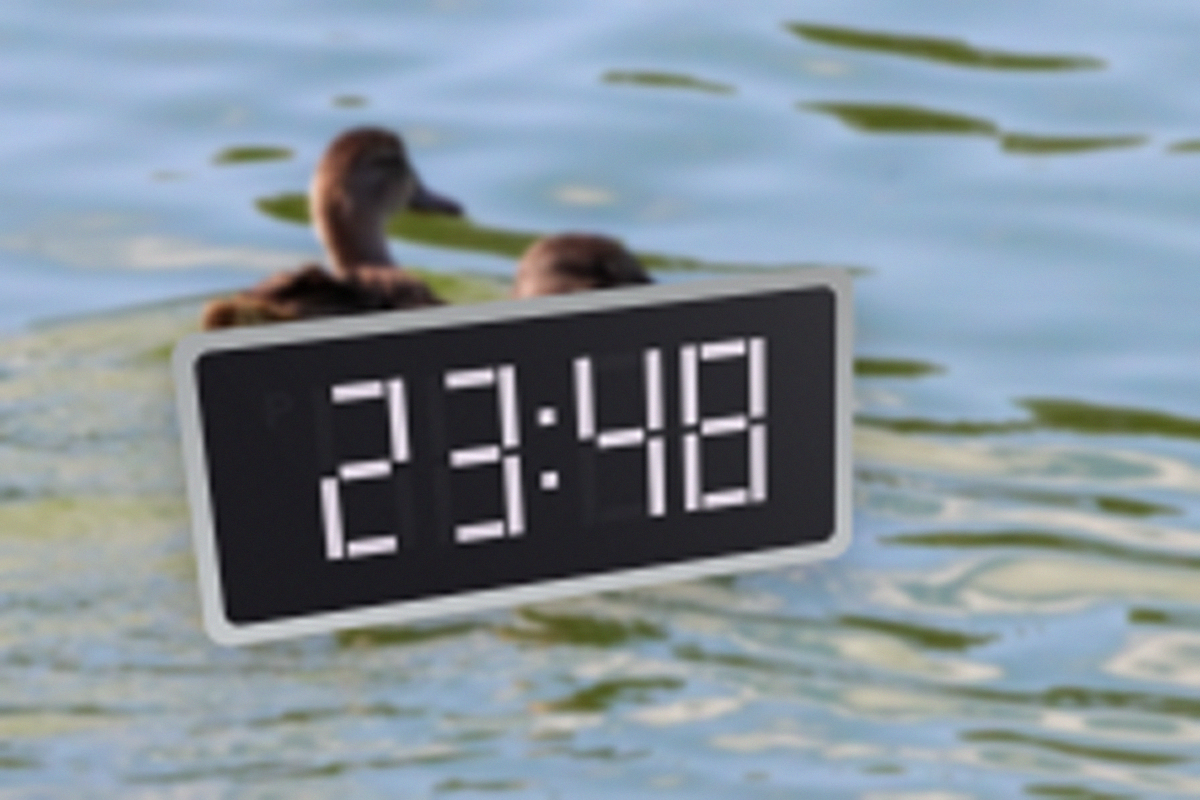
23:48
